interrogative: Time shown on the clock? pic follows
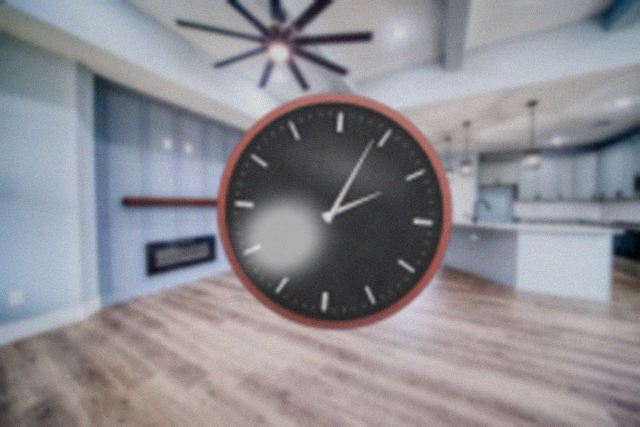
2:04
